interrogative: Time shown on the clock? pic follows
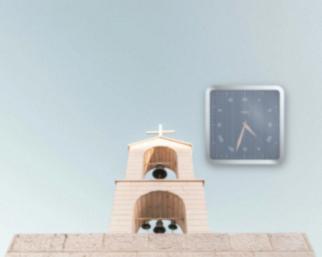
4:33
